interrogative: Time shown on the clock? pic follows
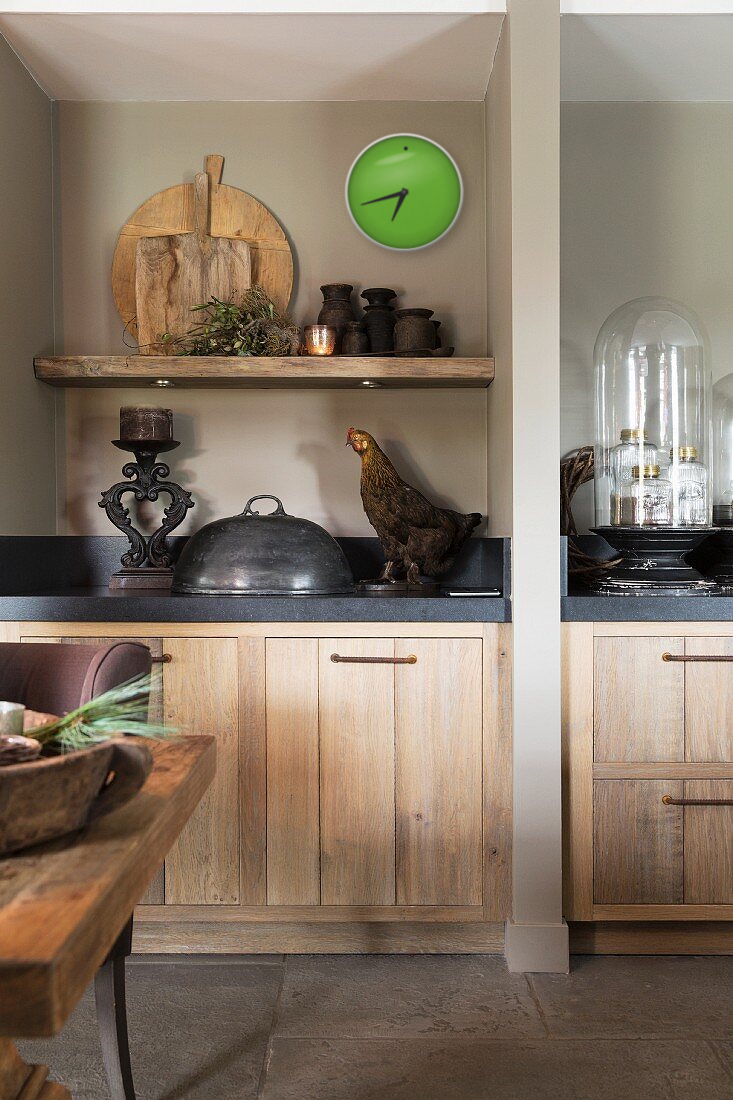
6:42
